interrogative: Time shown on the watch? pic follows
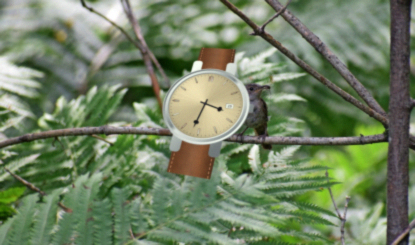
3:32
